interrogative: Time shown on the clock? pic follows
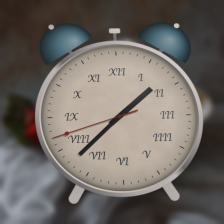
1:37:42
